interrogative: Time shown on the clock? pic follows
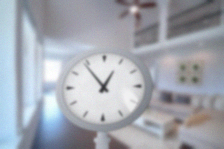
12:54
